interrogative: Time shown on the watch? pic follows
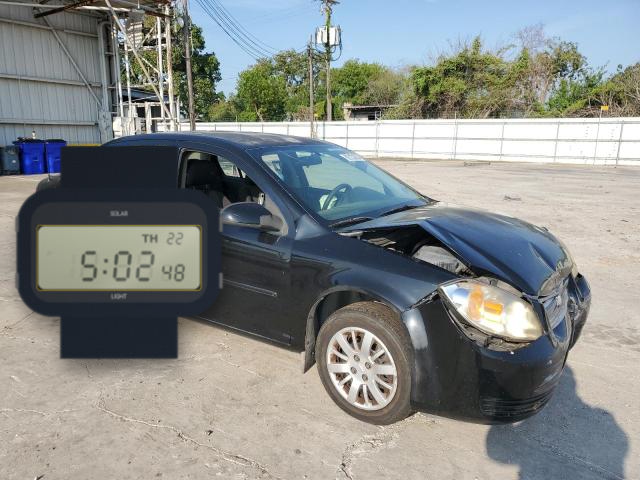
5:02:48
